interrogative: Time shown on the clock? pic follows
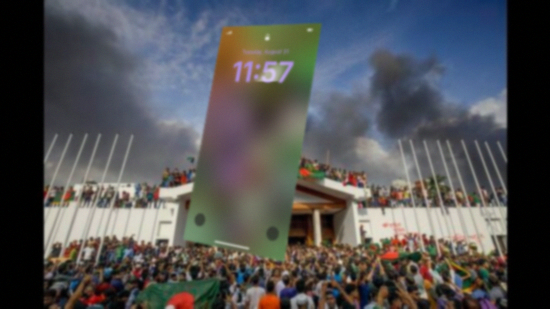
11:57
